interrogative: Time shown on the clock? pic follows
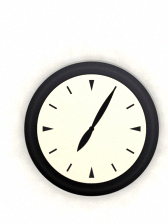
7:05
